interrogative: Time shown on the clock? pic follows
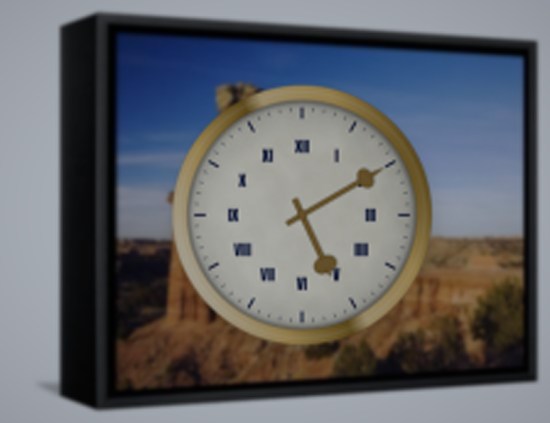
5:10
